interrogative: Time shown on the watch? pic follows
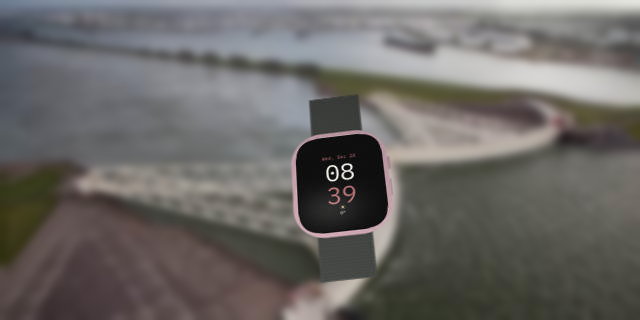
8:39
